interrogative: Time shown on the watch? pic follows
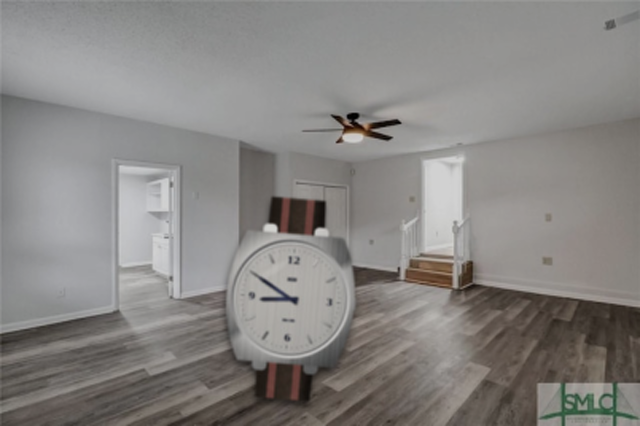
8:50
